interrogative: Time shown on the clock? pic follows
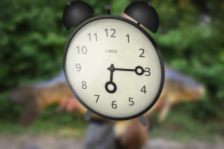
6:15
